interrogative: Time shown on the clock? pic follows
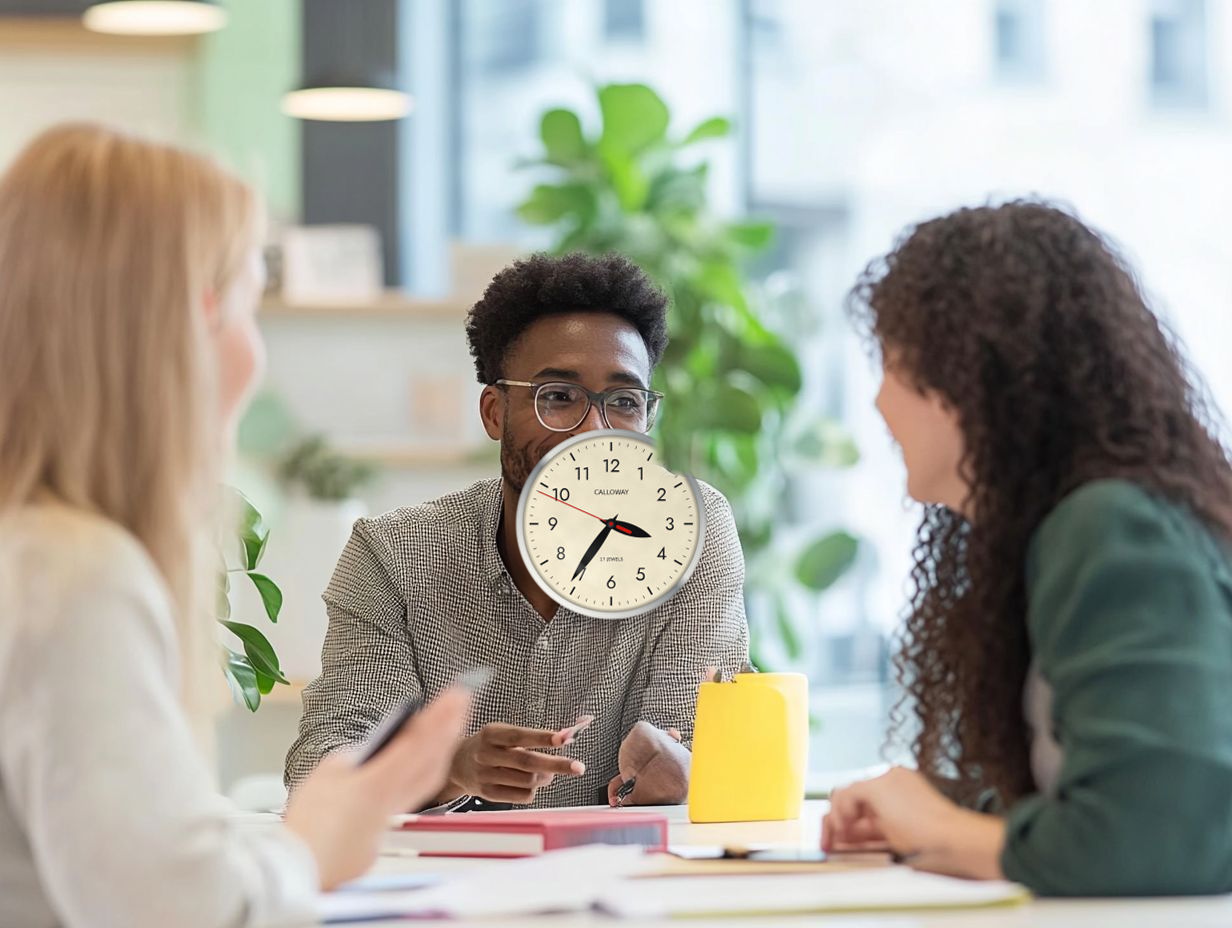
3:35:49
